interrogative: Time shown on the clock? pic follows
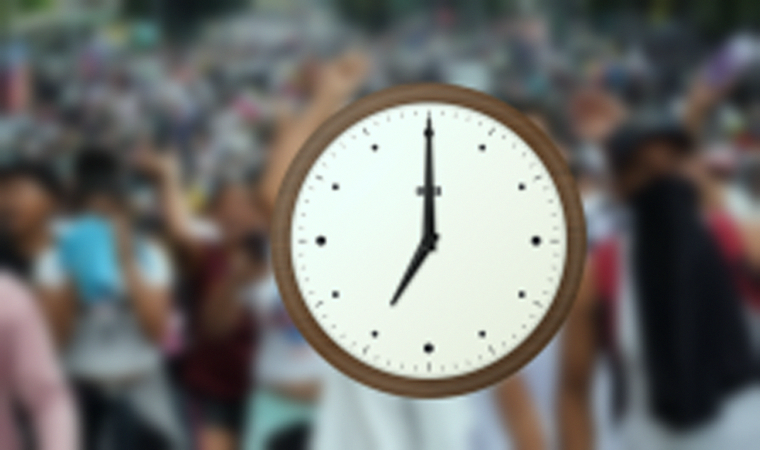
7:00
